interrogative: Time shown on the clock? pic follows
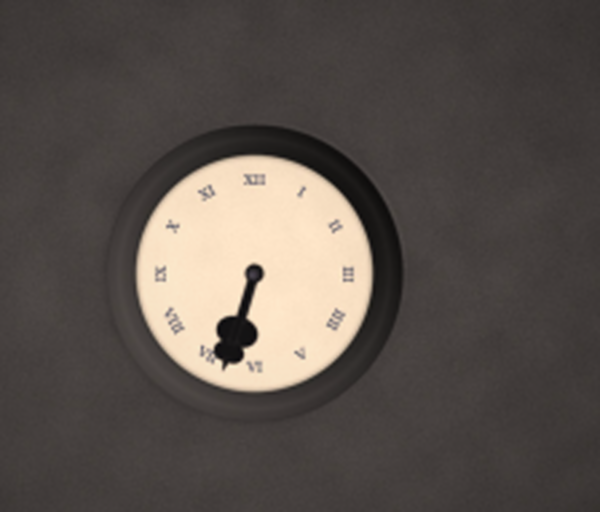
6:33
